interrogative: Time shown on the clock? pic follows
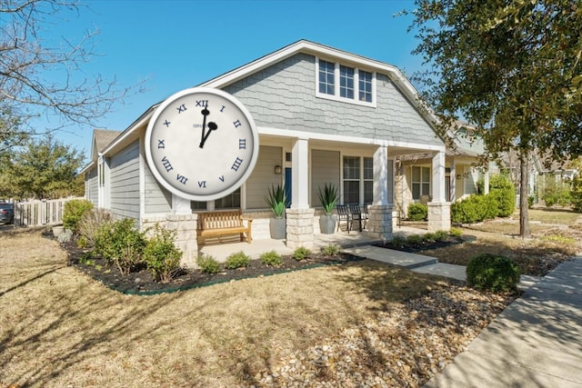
1:01
